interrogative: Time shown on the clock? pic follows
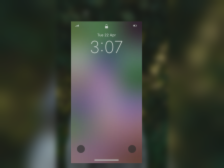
3:07
